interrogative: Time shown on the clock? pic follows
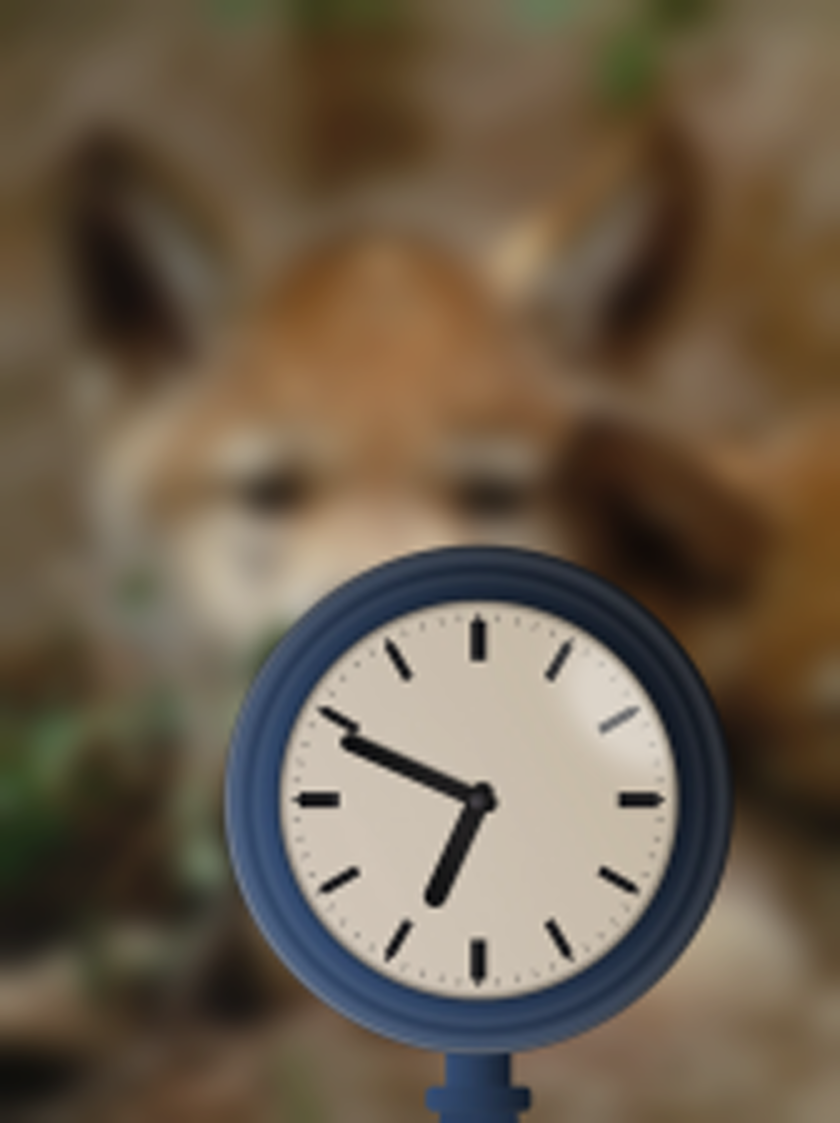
6:49
